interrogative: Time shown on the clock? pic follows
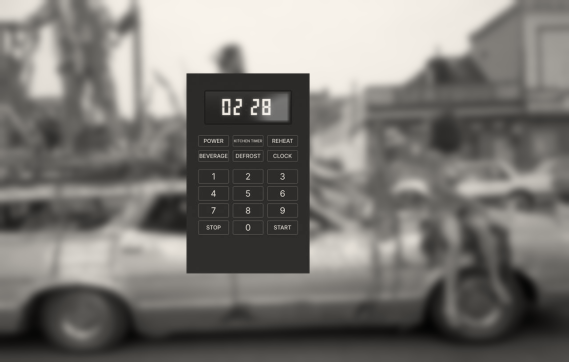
2:28
